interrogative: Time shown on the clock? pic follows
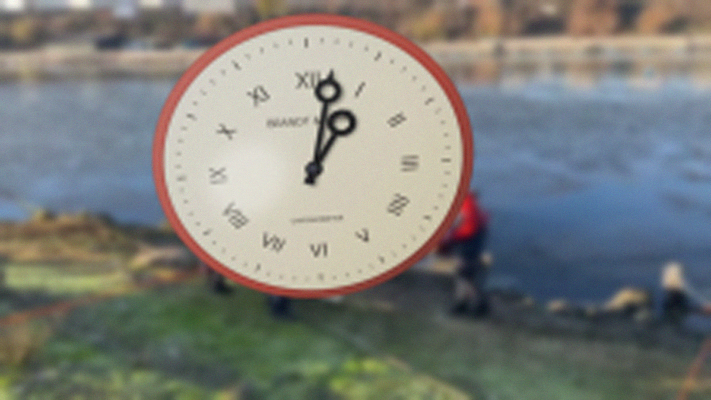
1:02
